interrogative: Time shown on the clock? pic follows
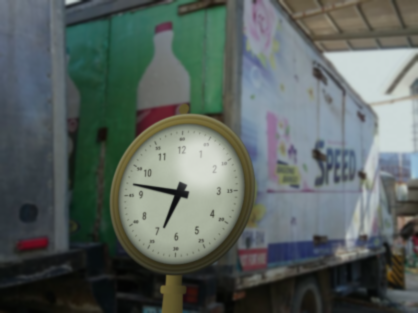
6:47
